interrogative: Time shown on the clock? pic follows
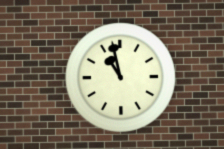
10:58
